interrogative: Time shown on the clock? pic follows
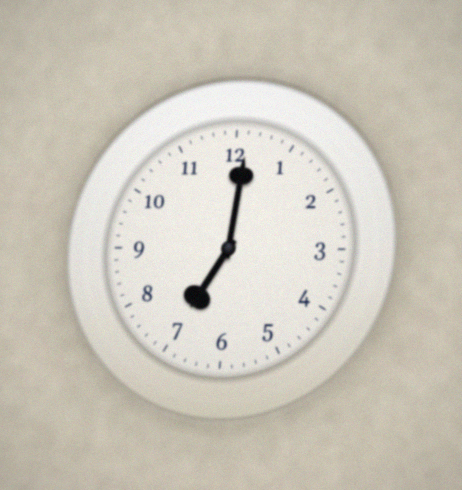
7:01
